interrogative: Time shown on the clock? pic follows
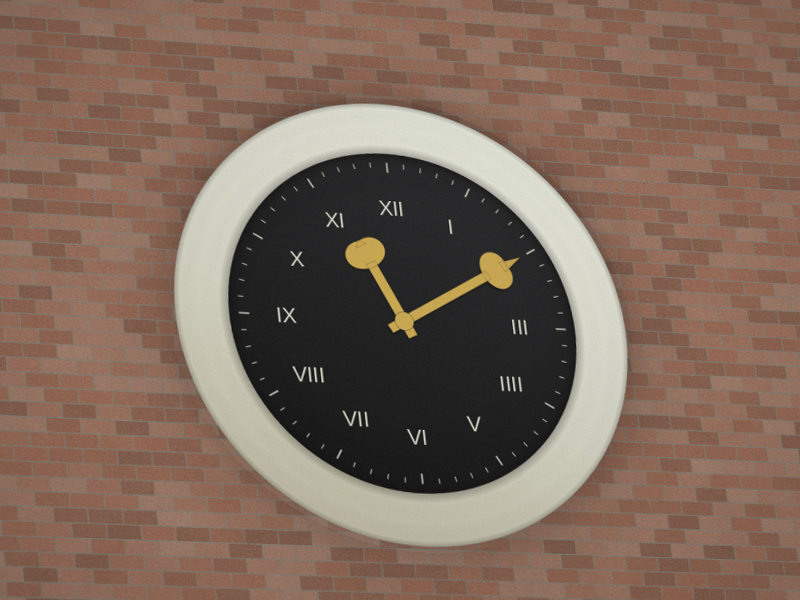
11:10
